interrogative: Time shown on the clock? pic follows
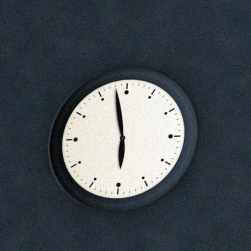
5:58
